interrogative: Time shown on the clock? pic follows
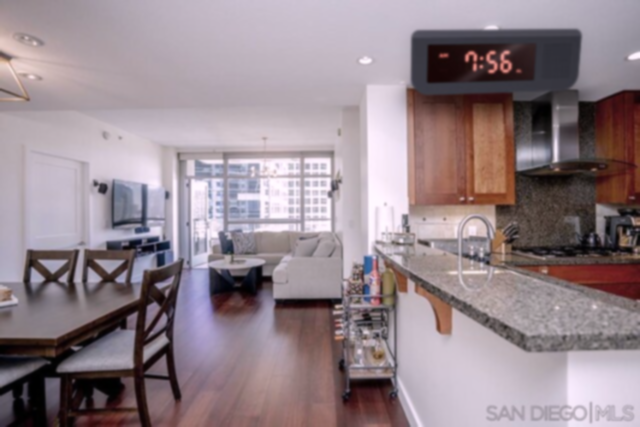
7:56
